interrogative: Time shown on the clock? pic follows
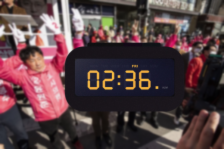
2:36
